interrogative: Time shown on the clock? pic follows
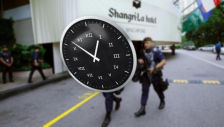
12:52
